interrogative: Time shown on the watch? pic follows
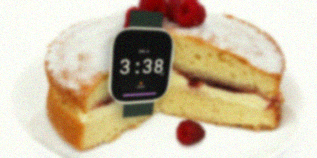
3:38
